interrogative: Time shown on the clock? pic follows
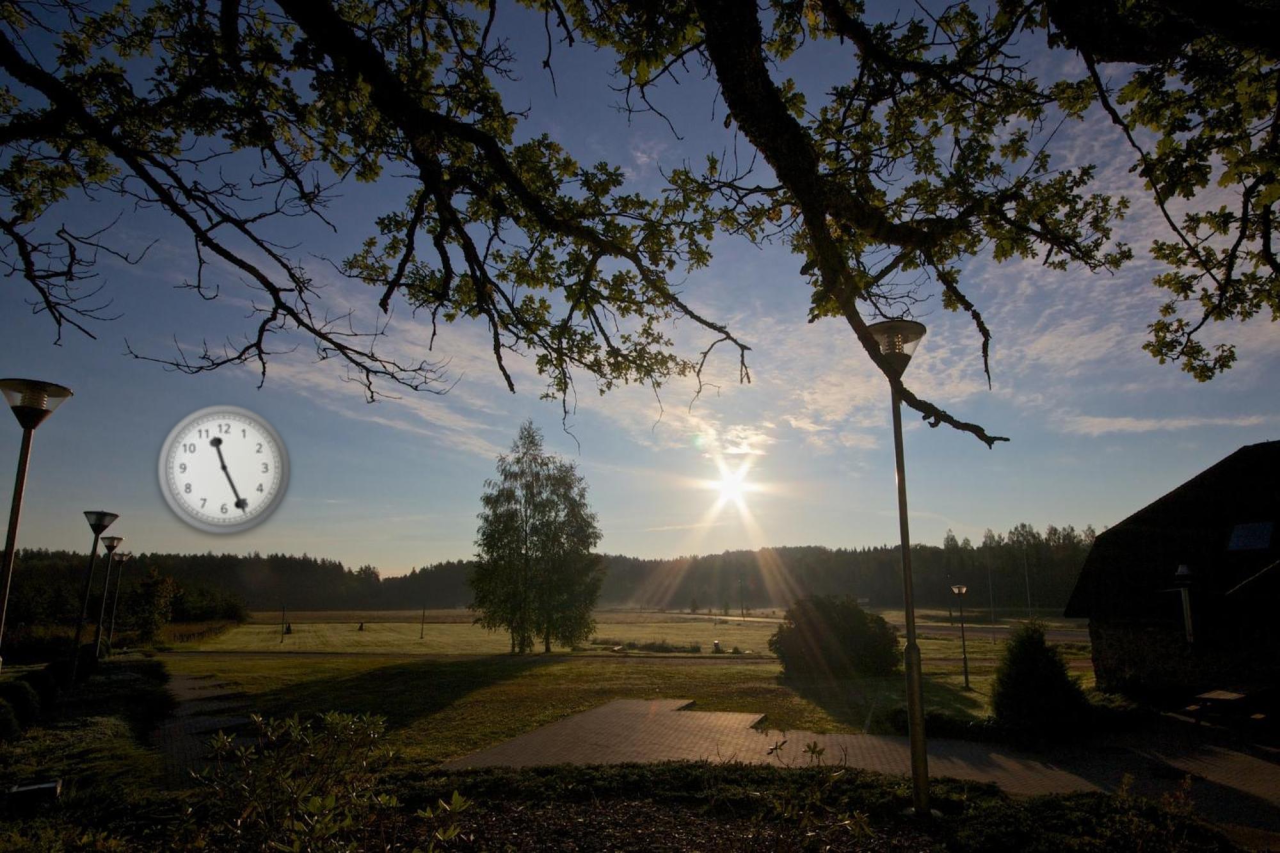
11:26
